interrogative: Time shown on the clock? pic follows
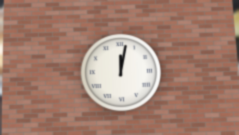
12:02
